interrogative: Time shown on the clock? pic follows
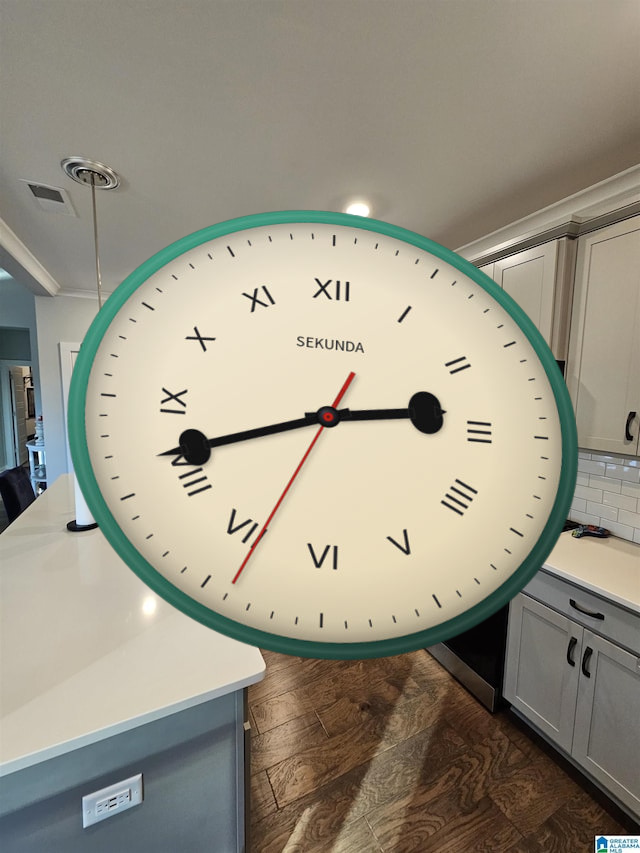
2:41:34
